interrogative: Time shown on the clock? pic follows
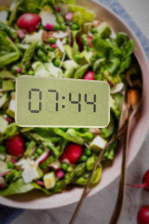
7:44
